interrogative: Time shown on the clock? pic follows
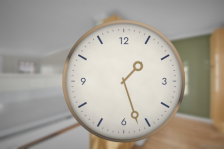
1:27
